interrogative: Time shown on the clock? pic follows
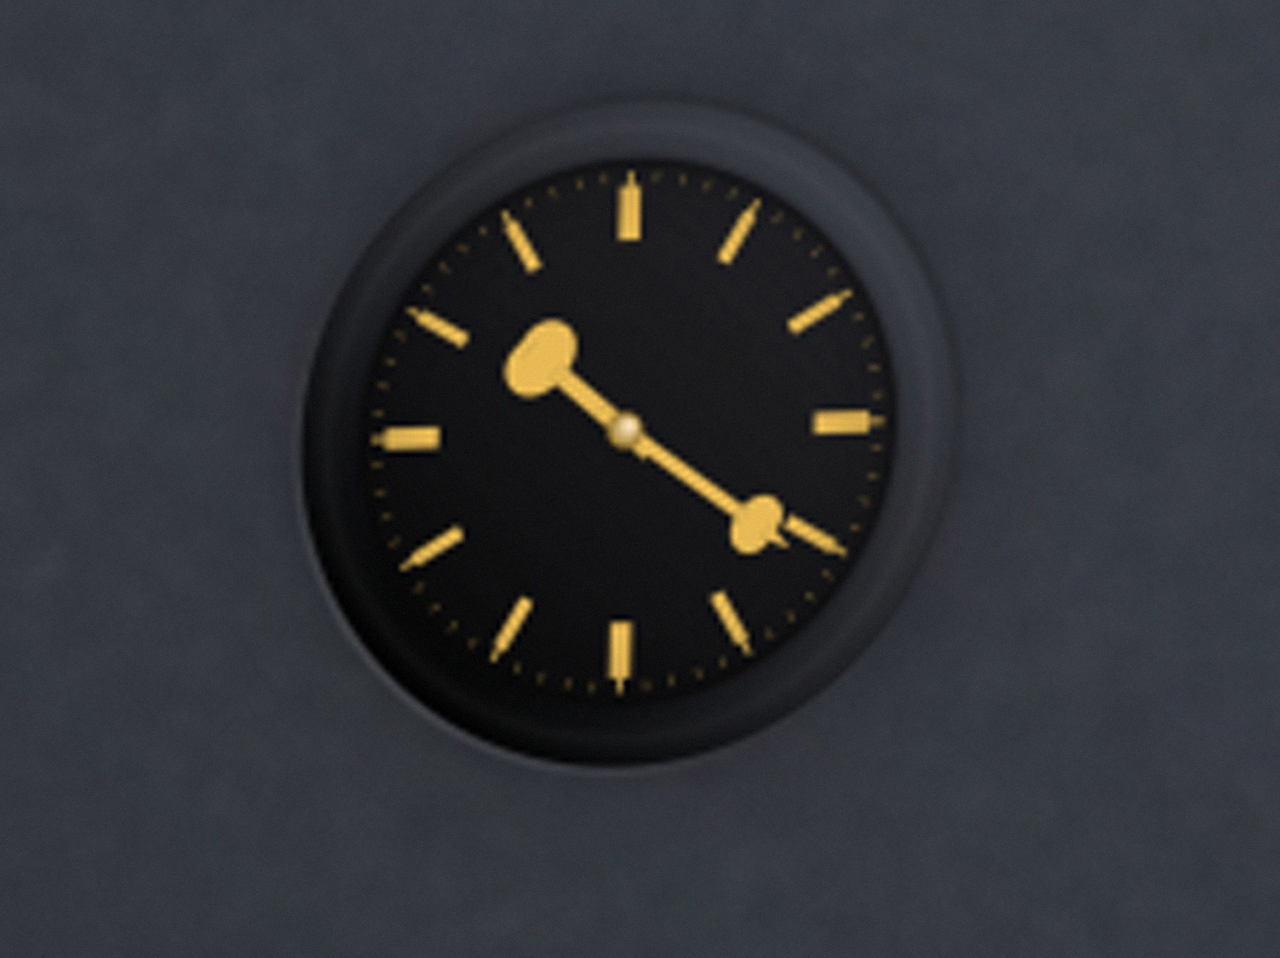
10:21
